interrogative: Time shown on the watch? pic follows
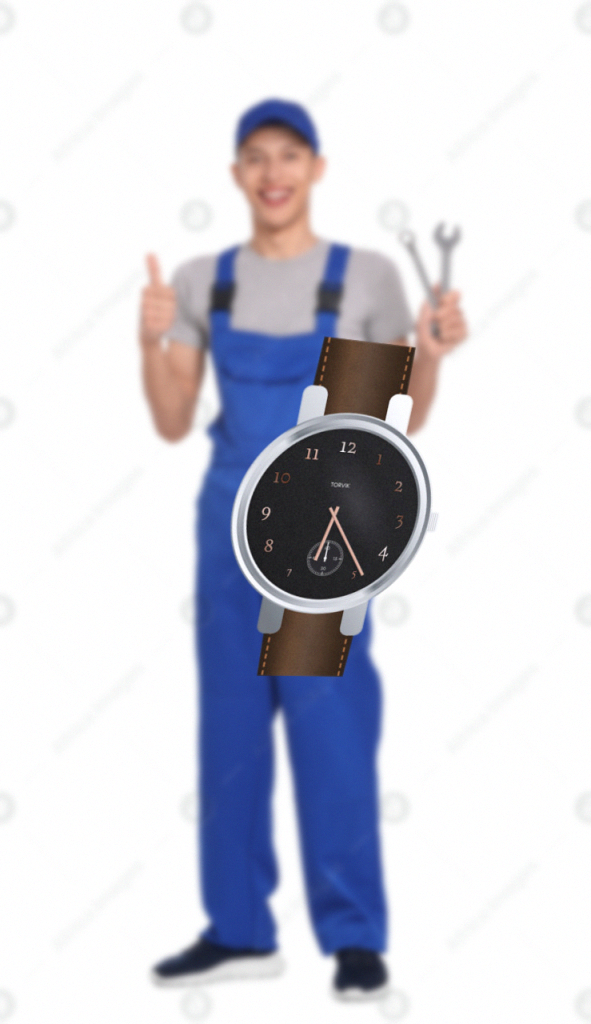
6:24
